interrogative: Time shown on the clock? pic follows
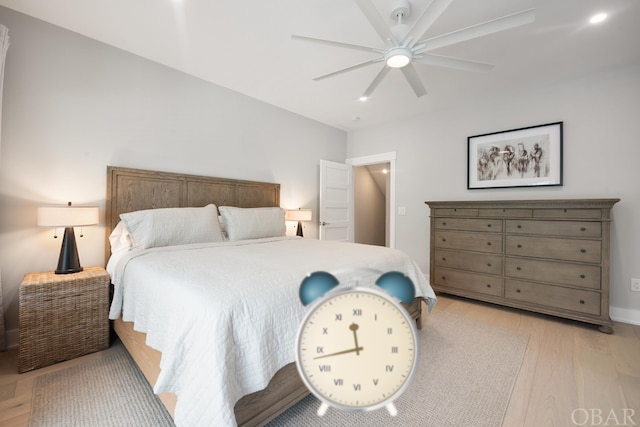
11:43
